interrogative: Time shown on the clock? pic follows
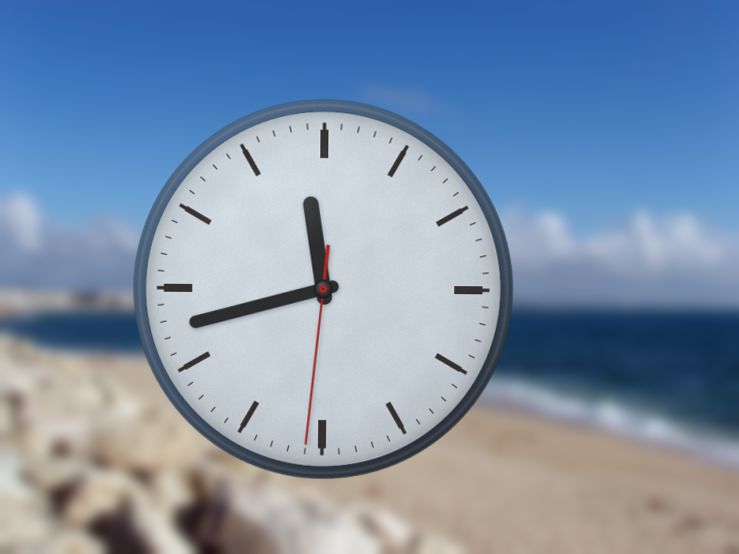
11:42:31
